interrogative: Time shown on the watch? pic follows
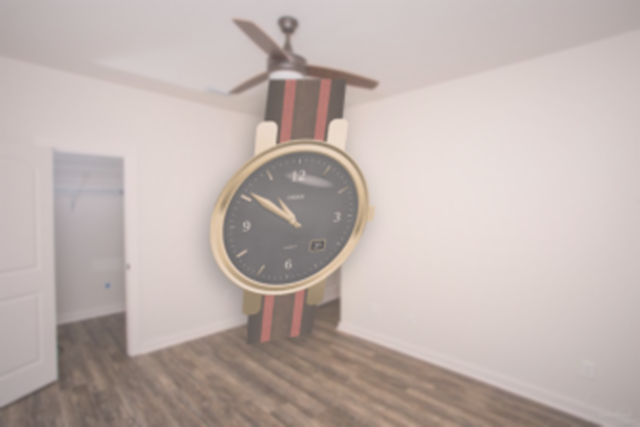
10:51
